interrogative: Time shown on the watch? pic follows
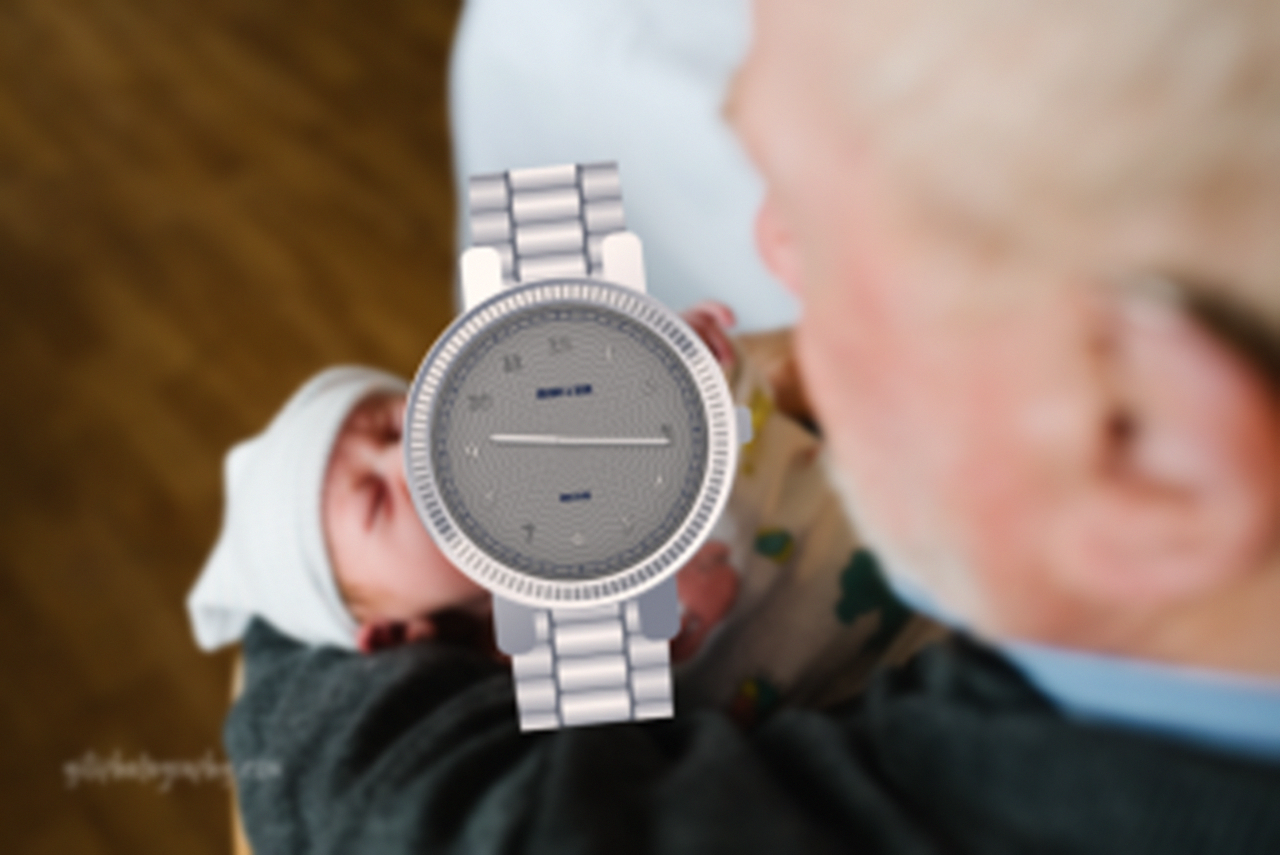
9:16
